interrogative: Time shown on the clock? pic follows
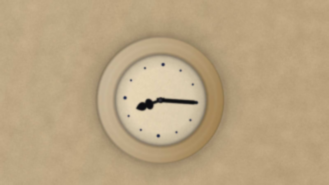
8:15
